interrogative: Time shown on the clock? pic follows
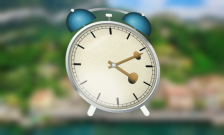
4:11
